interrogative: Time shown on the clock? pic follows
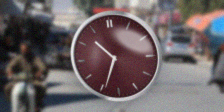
10:34
